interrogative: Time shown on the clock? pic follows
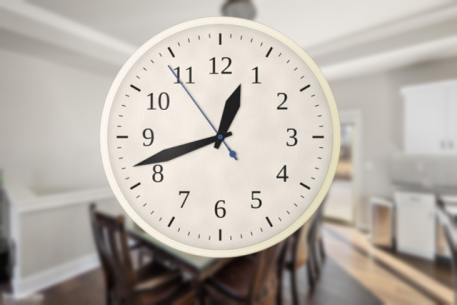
12:41:54
